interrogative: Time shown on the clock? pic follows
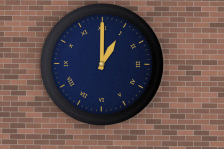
1:00
